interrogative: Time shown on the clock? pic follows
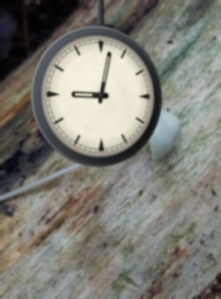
9:02
